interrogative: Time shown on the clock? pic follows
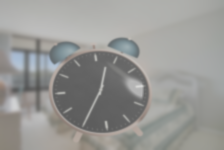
12:35
